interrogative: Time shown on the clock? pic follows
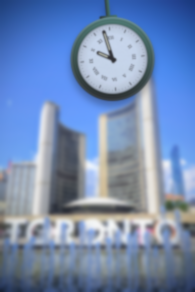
9:58
